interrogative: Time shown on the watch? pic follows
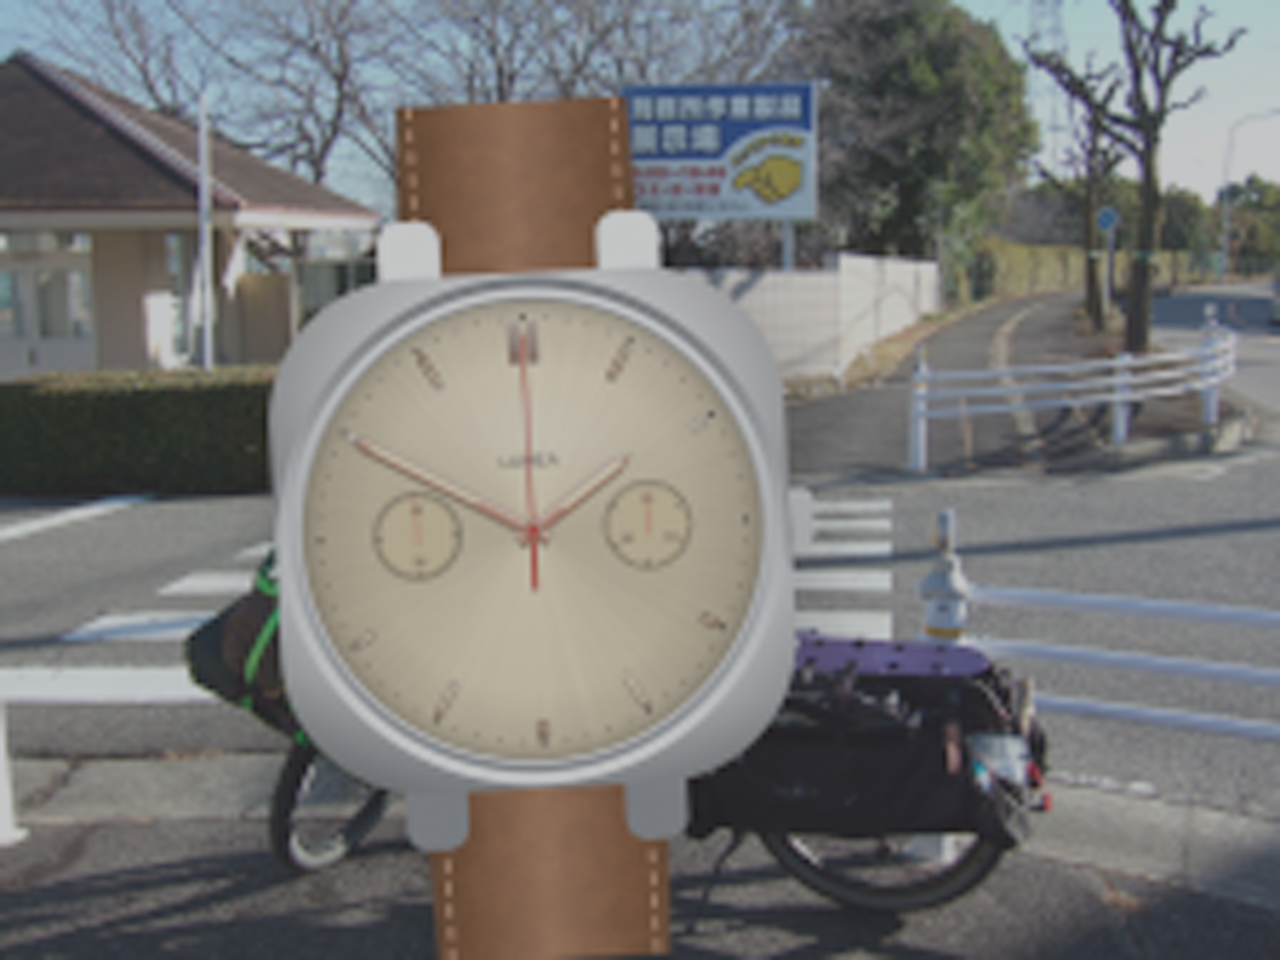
1:50
